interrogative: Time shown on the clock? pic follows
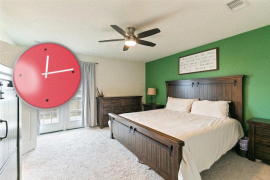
12:14
